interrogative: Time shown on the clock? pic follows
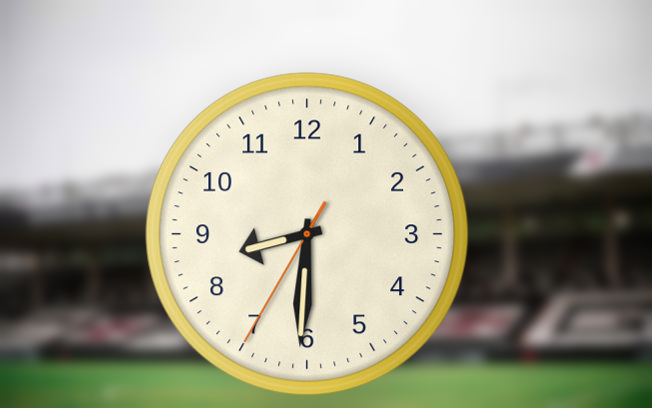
8:30:35
